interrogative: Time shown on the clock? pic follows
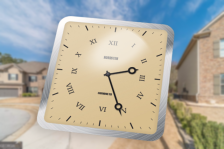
2:26
